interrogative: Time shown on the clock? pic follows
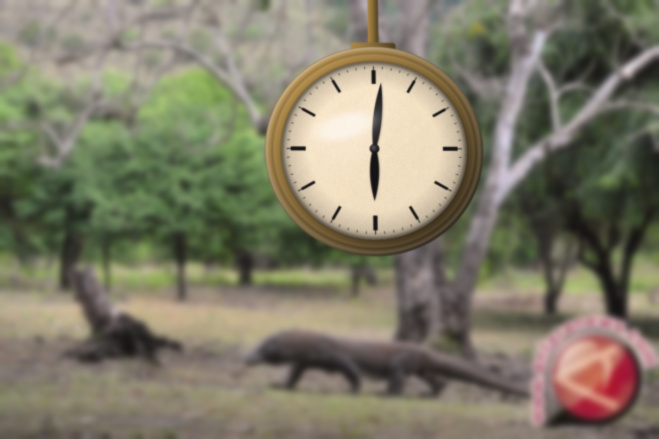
6:01
